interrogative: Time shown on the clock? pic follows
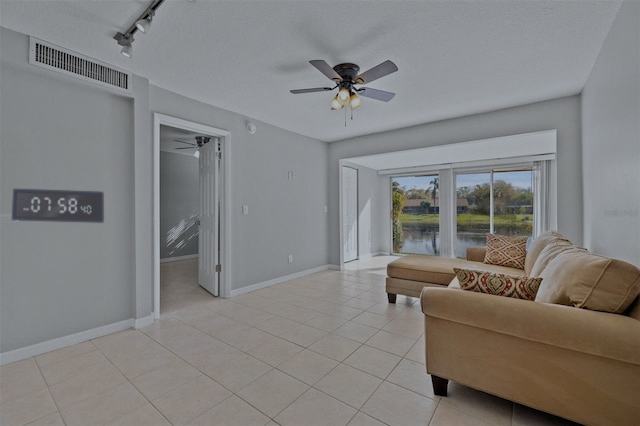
7:58
